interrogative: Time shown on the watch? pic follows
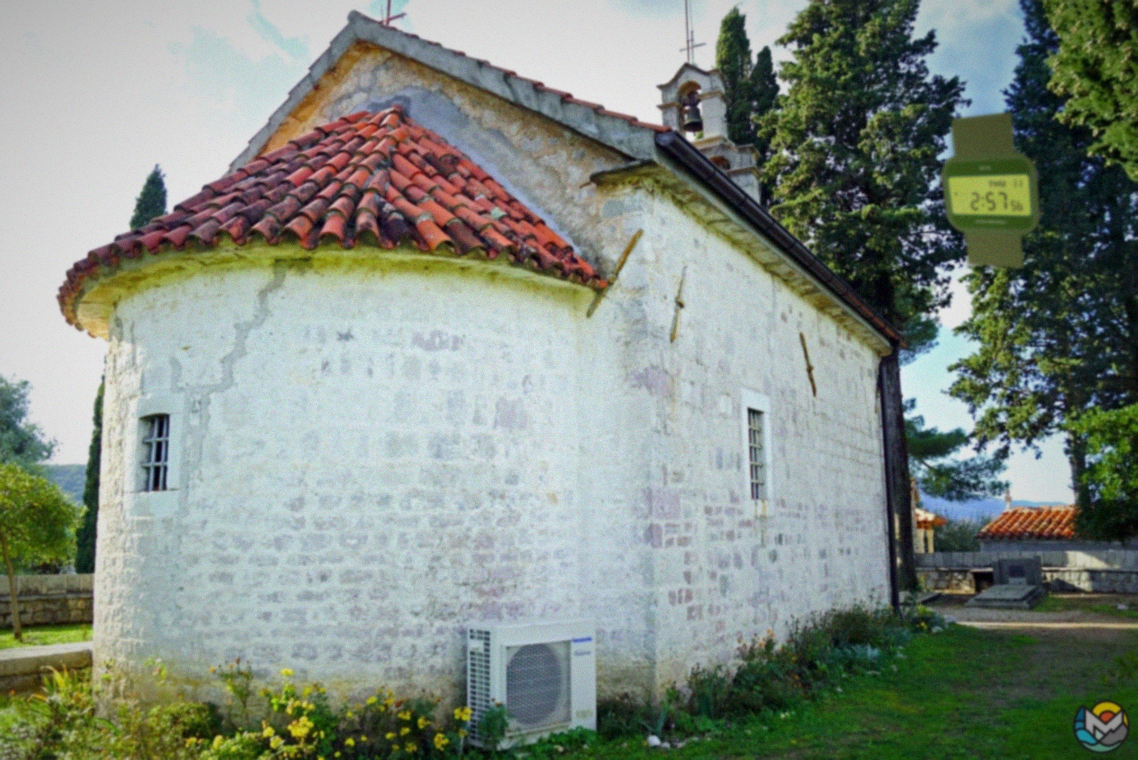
2:57
